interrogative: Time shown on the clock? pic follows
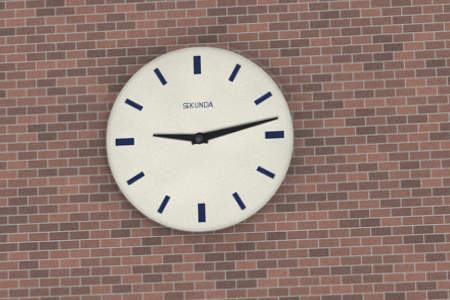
9:13
